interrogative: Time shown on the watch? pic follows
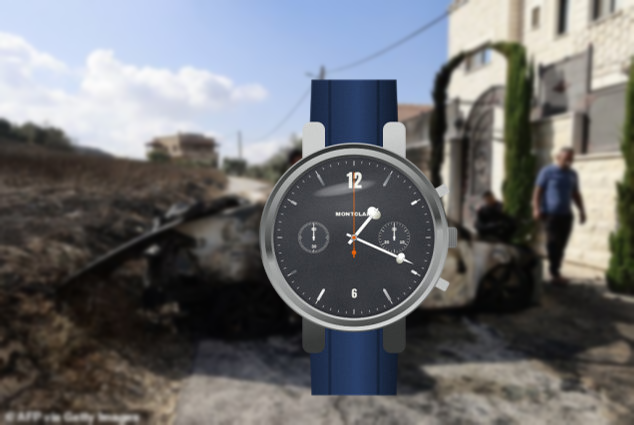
1:19
